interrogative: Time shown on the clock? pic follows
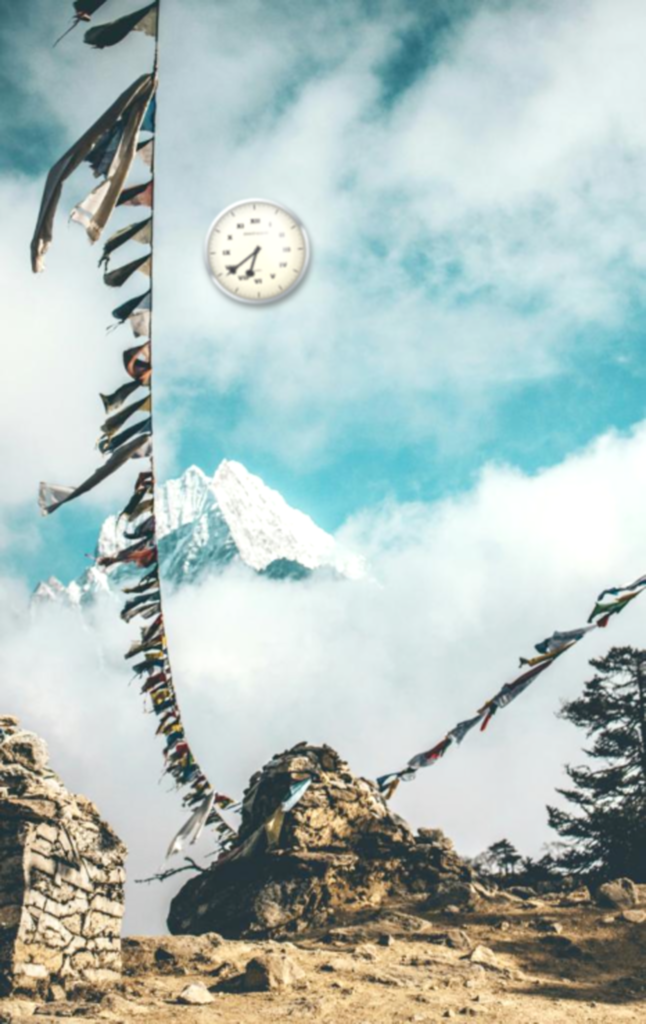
6:39
